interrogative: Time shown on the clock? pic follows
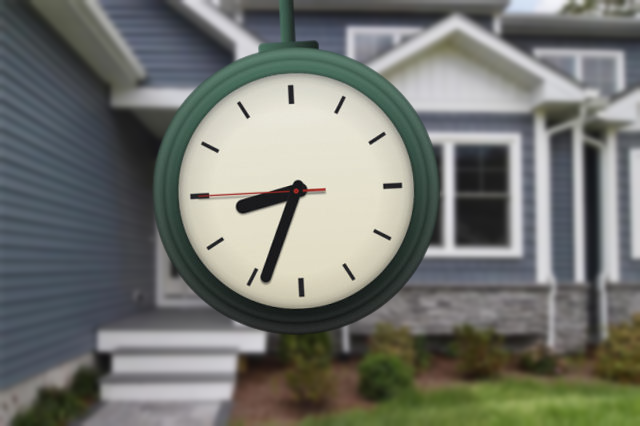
8:33:45
